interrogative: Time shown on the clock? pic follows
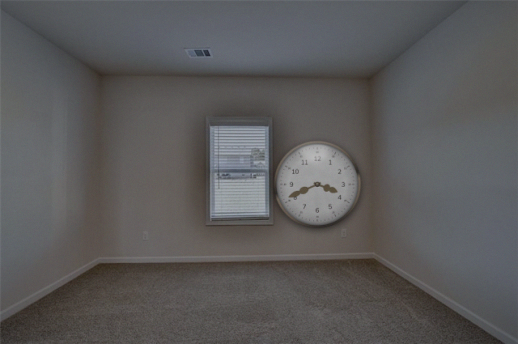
3:41
